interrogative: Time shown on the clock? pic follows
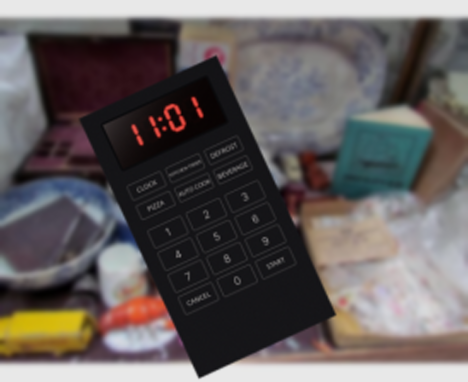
11:01
